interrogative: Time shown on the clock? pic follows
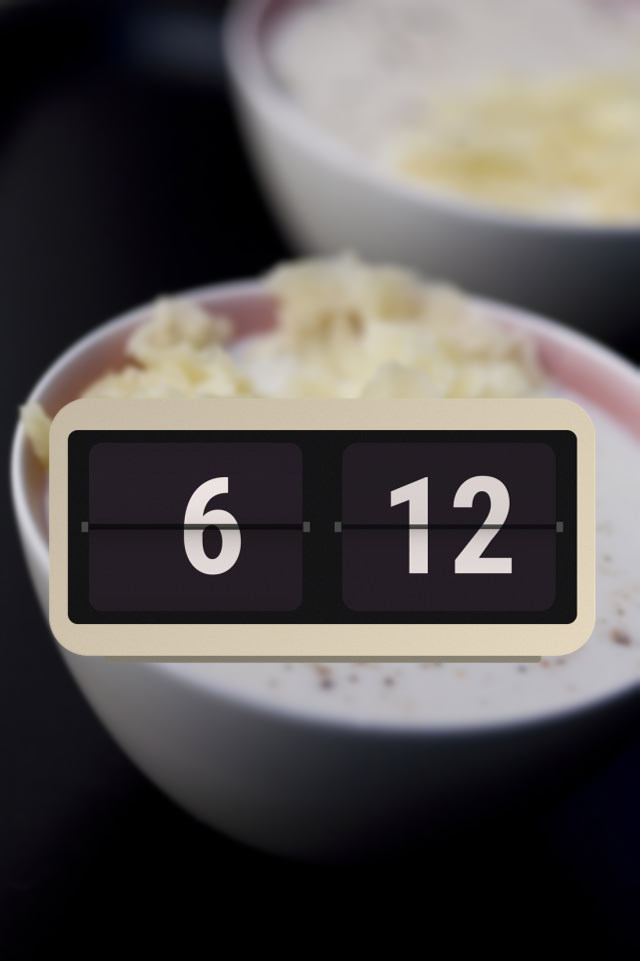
6:12
